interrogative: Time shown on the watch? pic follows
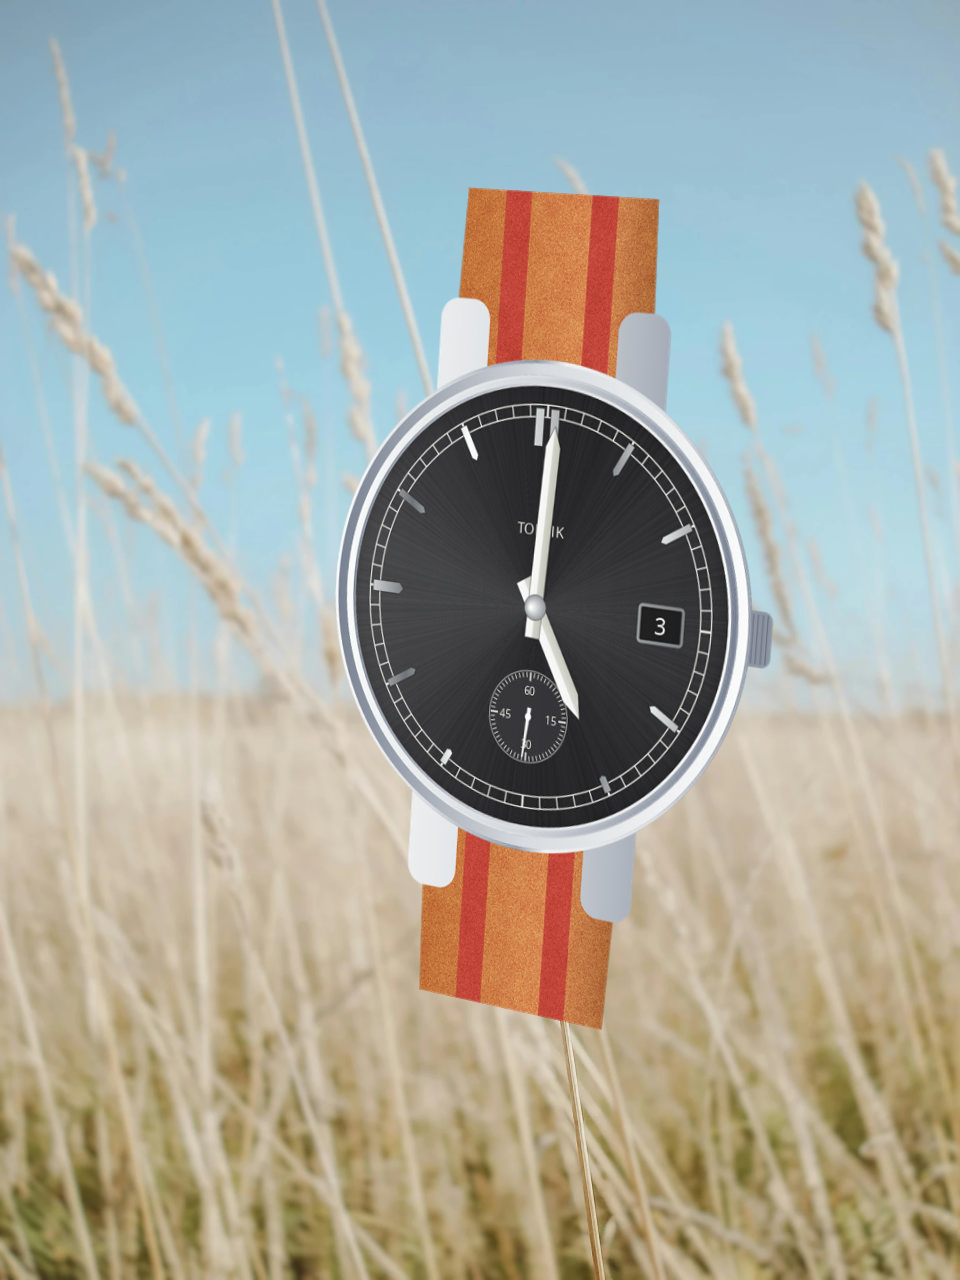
5:00:31
